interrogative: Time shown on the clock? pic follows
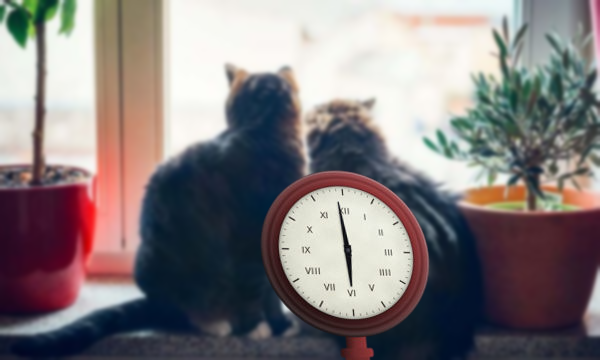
5:59
